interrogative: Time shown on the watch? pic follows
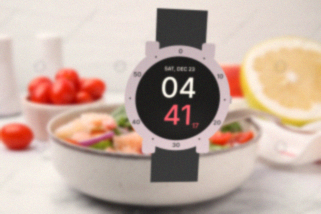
4:41
